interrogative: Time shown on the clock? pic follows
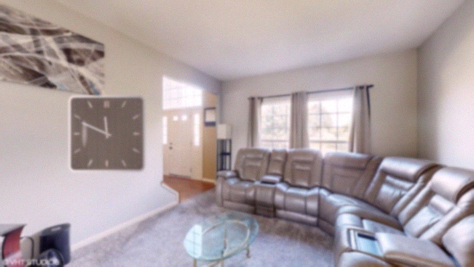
11:49
